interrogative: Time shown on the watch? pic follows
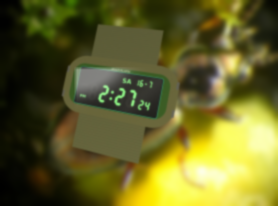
2:27
